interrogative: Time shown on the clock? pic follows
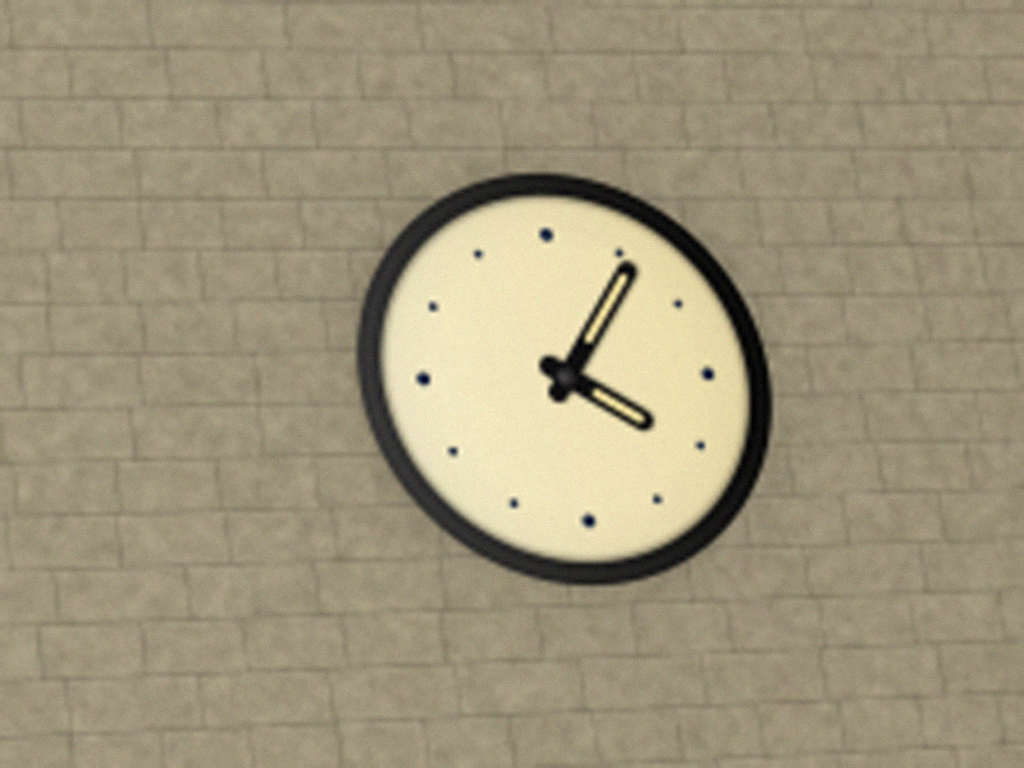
4:06
